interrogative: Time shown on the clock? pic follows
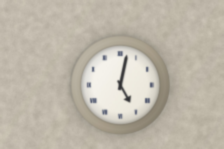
5:02
